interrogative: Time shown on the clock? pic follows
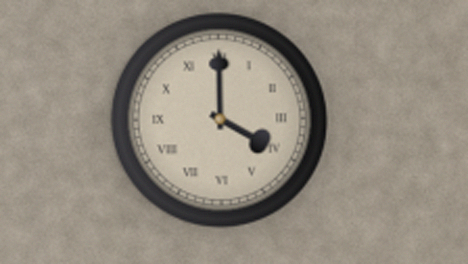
4:00
